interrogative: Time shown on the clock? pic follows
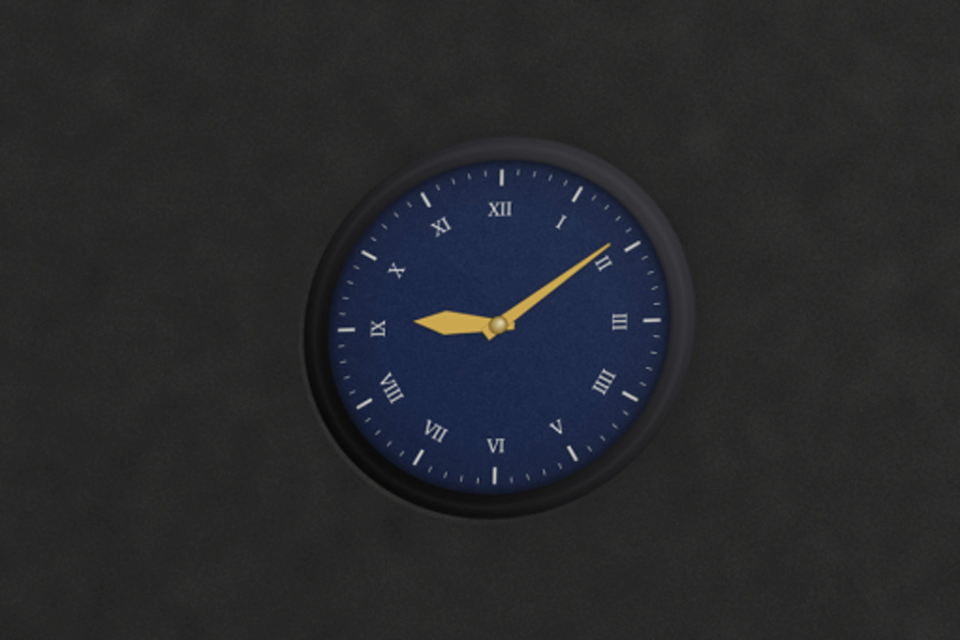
9:09
